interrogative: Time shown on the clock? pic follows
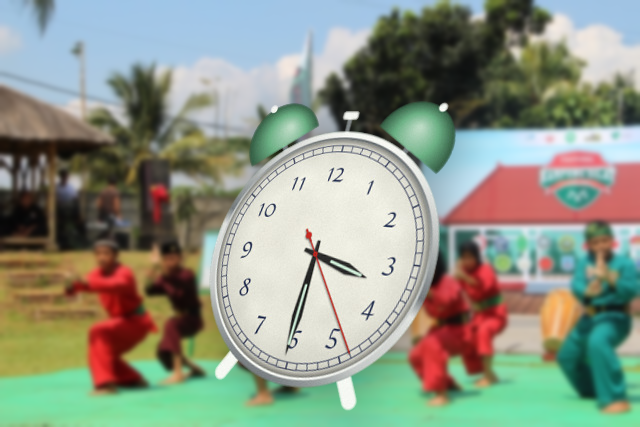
3:30:24
